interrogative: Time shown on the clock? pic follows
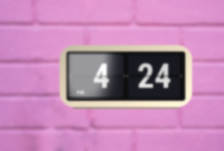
4:24
